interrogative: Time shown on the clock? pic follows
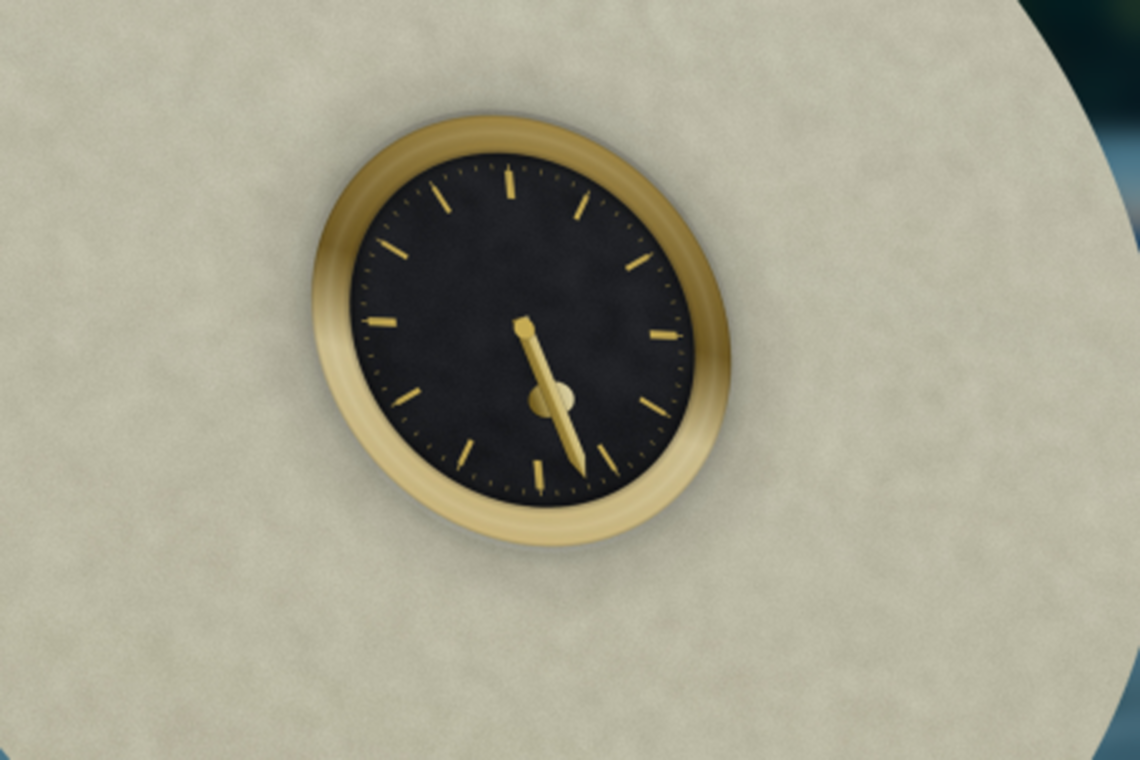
5:27
